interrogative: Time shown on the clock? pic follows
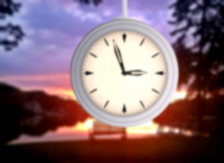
2:57
